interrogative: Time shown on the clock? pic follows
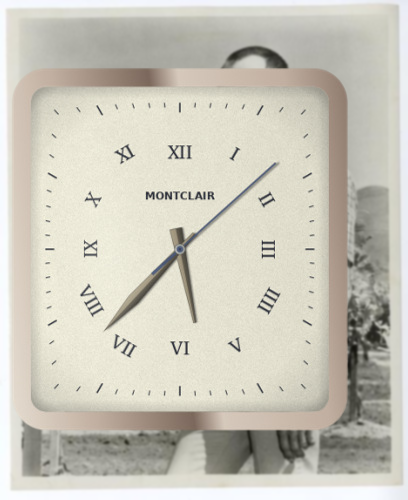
5:37:08
